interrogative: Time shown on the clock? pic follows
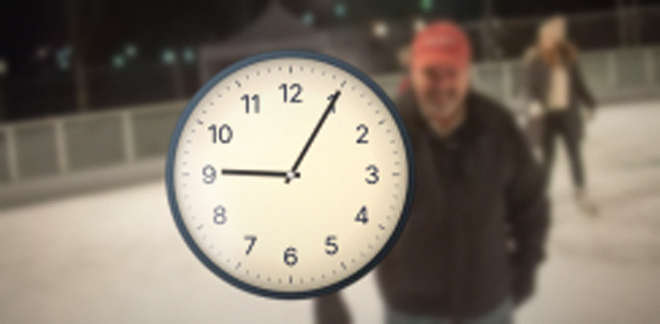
9:05
